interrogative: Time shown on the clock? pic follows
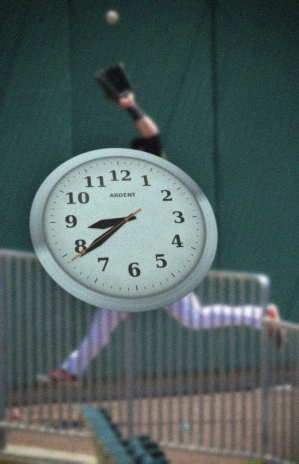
8:38:39
